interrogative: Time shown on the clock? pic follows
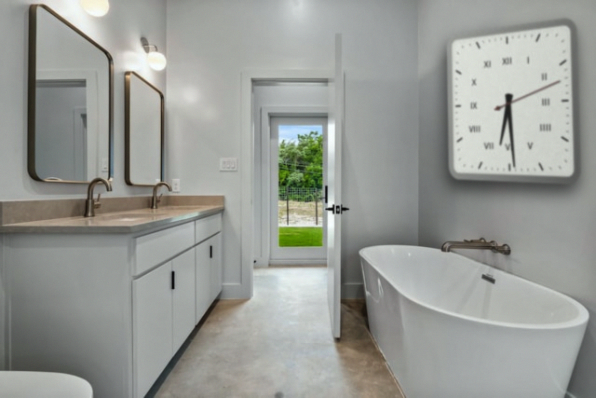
6:29:12
